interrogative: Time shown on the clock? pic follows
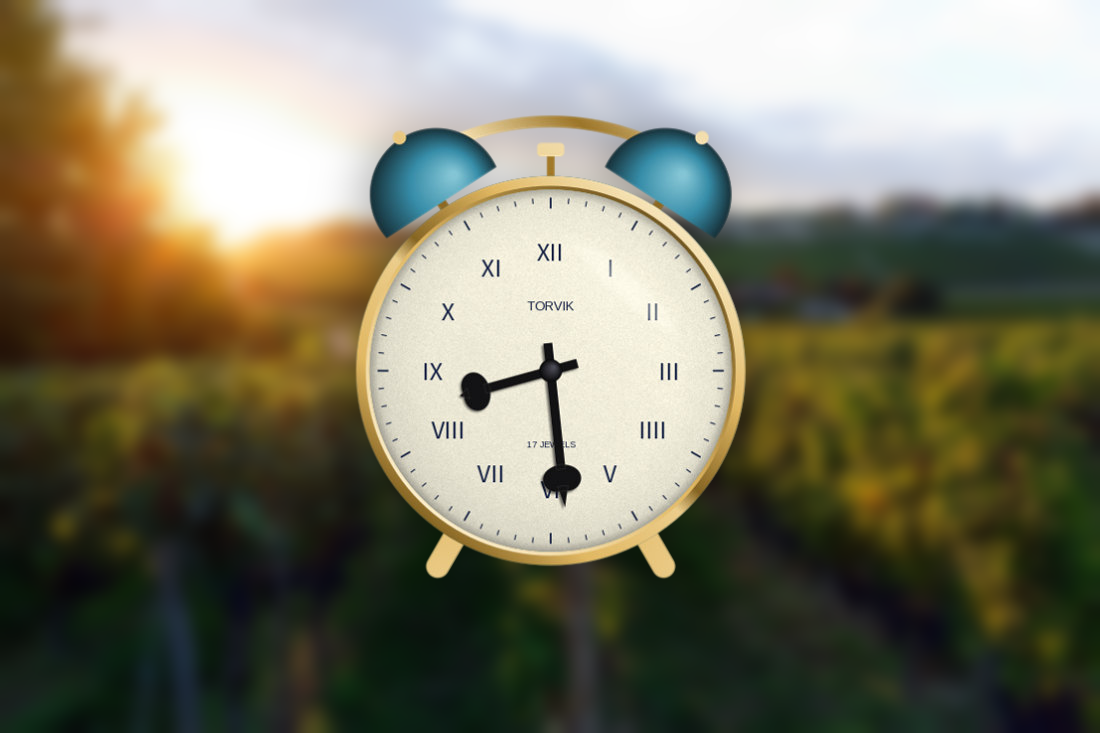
8:29
